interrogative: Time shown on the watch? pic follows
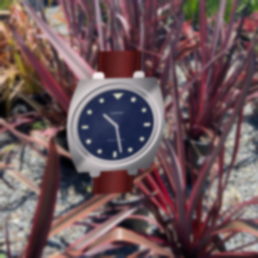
10:28
